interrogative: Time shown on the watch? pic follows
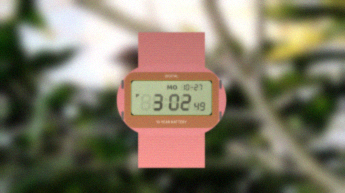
3:02
